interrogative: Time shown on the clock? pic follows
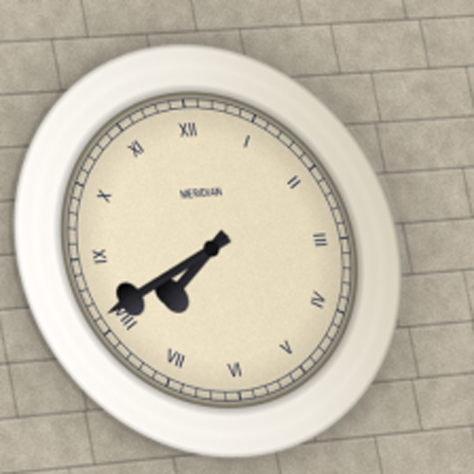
7:41
